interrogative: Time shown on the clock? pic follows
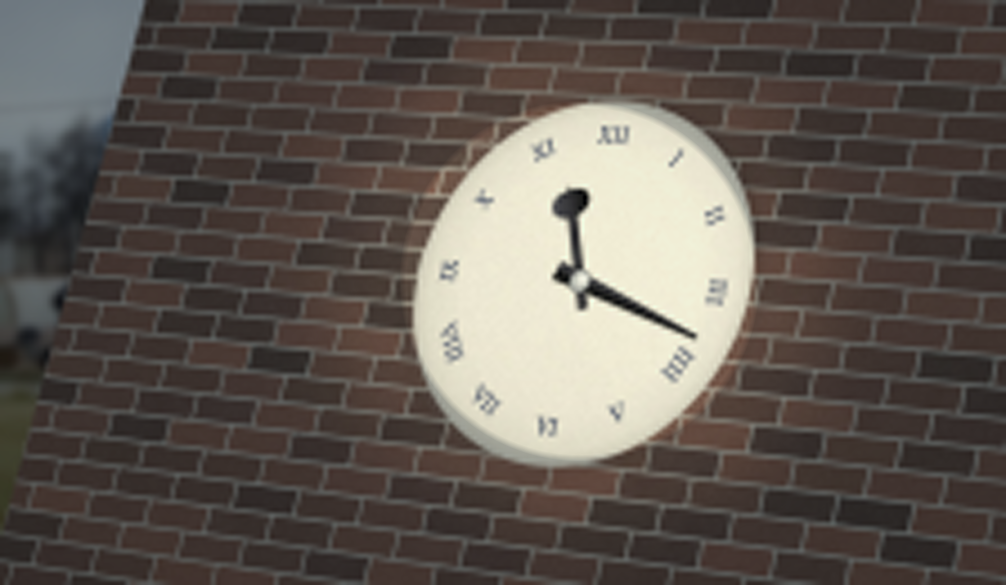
11:18
